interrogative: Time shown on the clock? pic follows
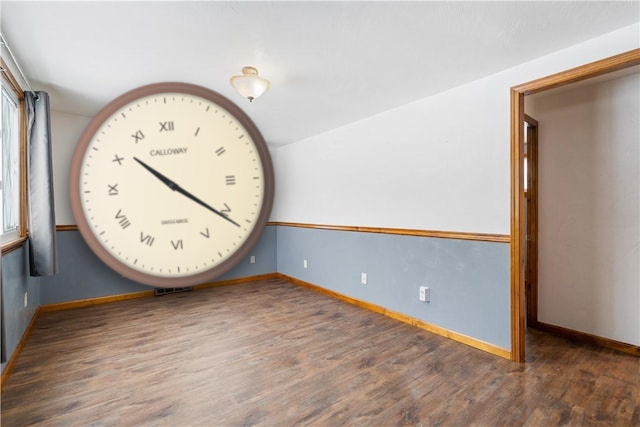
10:21
